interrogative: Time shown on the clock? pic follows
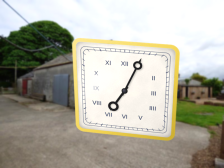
7:04
